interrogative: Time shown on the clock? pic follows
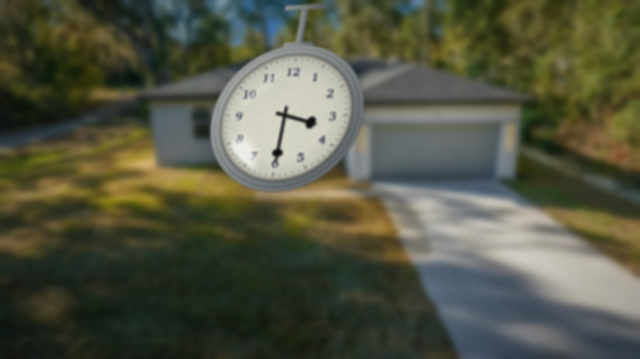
3:30
